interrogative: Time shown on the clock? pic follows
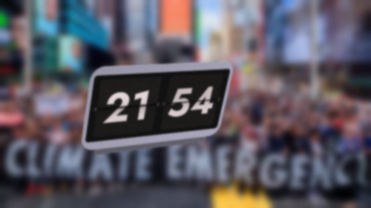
21:54
